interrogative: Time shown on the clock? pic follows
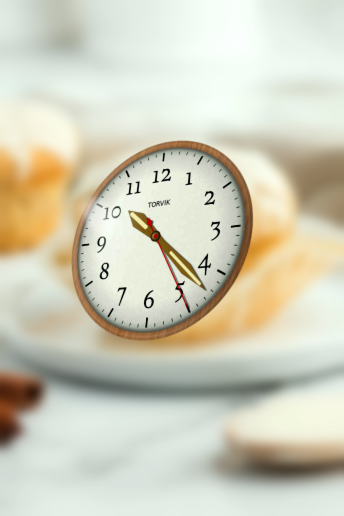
10:22:25
